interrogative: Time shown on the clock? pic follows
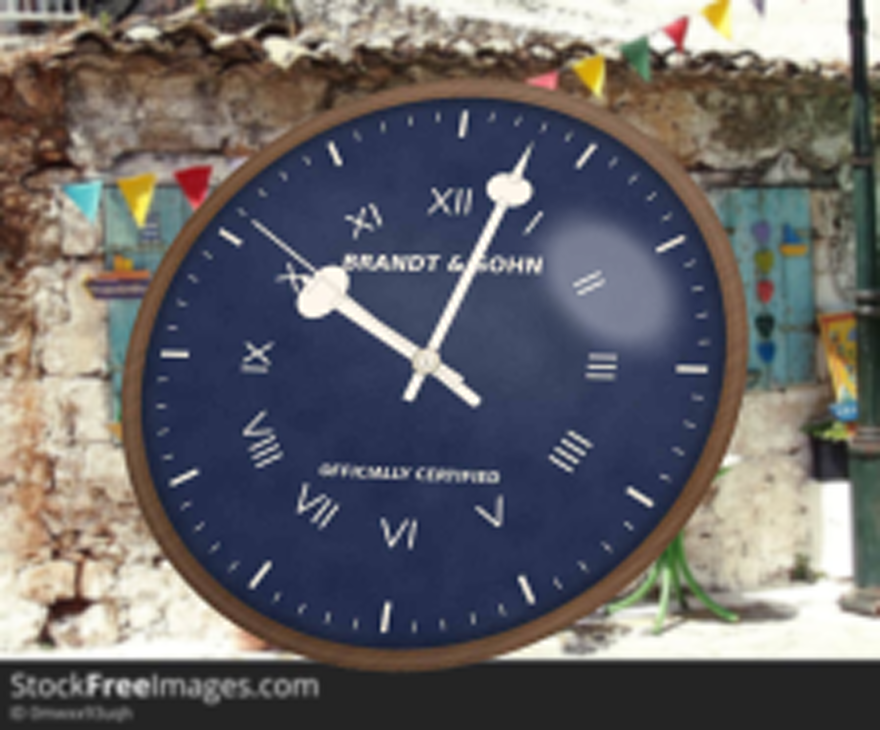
10:02:51
